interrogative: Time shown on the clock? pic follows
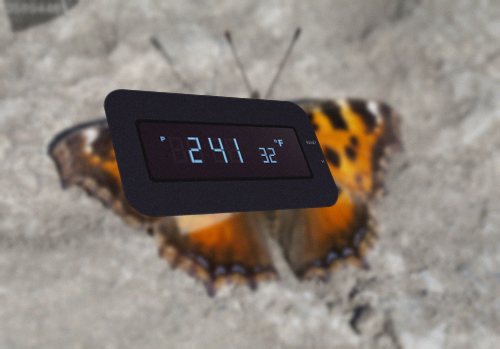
2:41
